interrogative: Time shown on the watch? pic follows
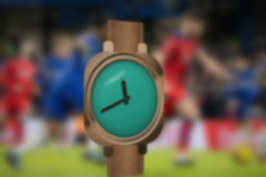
11:41
